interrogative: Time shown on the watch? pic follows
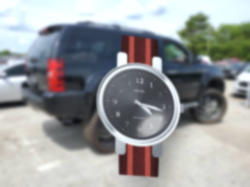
4:17
